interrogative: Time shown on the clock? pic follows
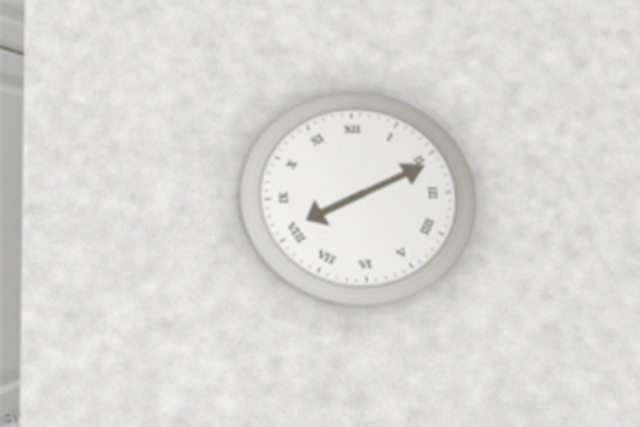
8:11
